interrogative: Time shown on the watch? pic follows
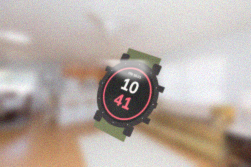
10:41
